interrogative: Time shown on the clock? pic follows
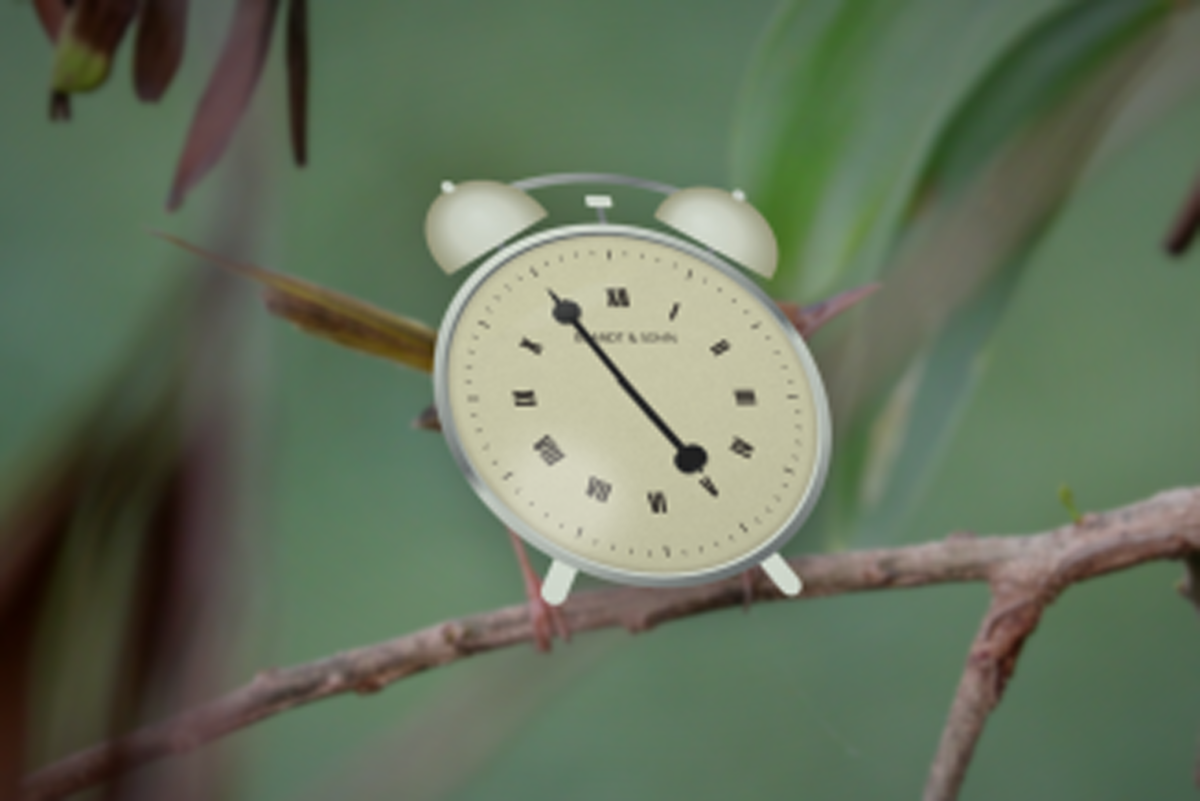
4:55
